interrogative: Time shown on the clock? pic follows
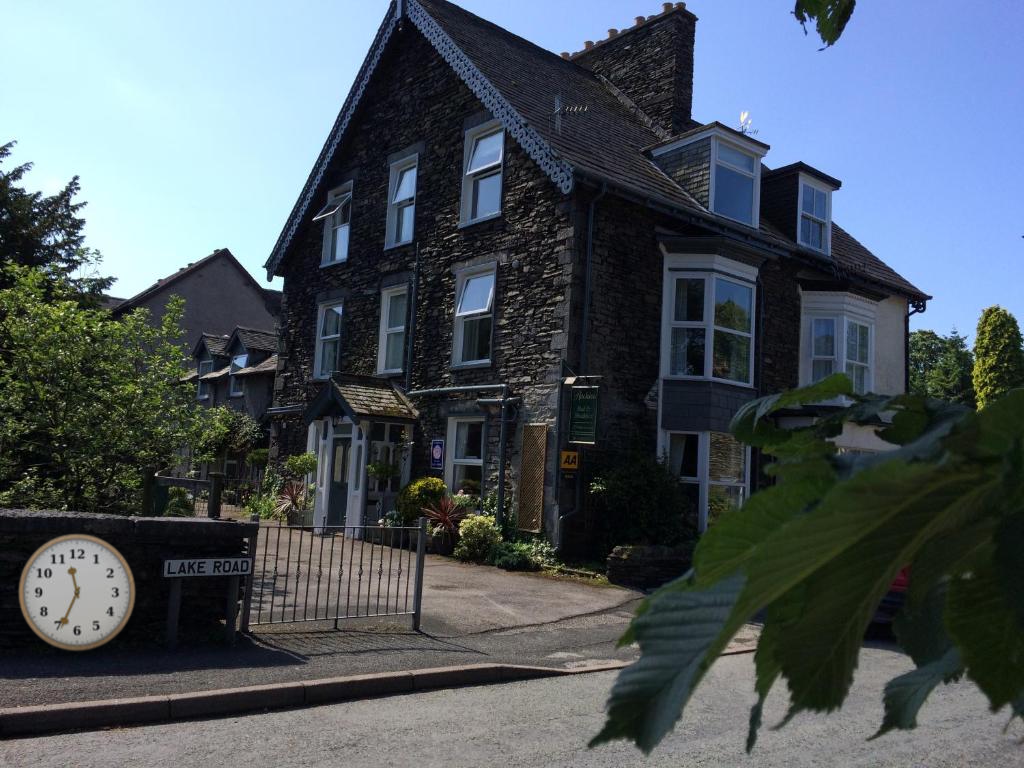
11:34
